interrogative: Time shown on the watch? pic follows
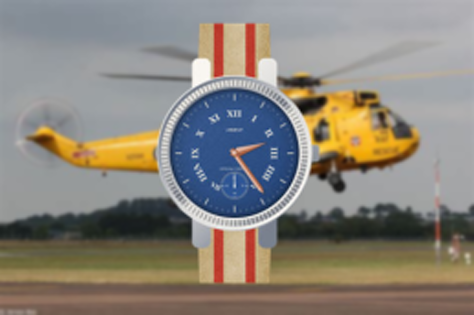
2:24
